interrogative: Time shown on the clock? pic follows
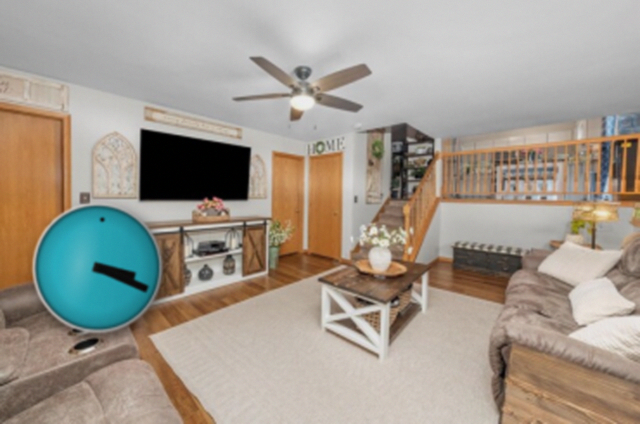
3:18
